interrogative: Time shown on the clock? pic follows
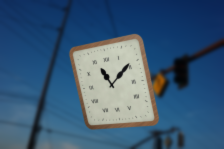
11:09
